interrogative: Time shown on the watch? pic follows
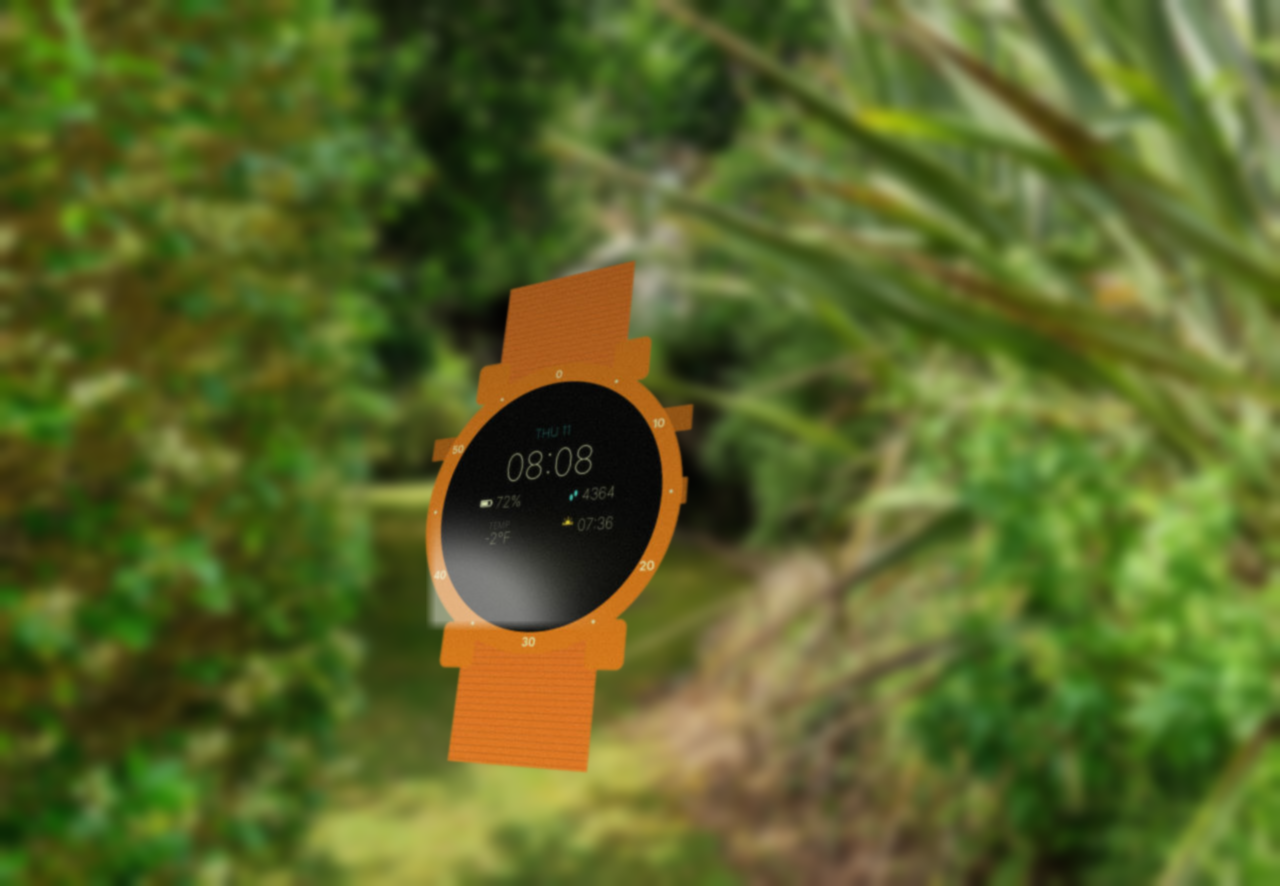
8:08
